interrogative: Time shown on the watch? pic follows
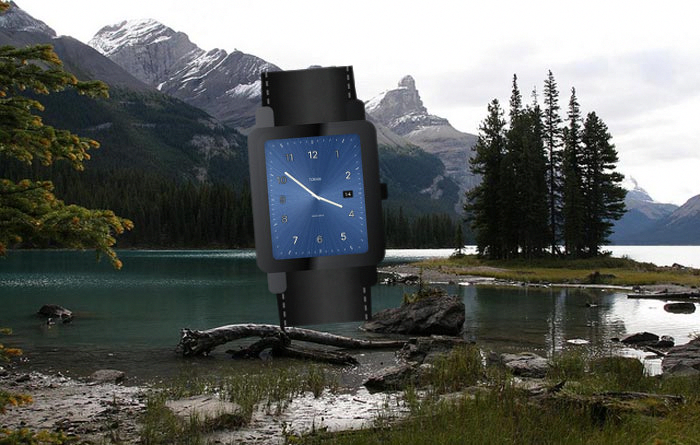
3:52
